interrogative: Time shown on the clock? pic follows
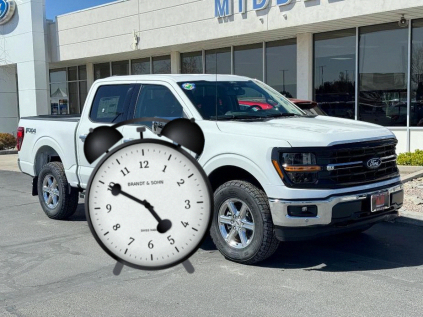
4:50
